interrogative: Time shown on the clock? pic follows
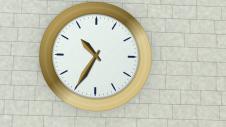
10:35
